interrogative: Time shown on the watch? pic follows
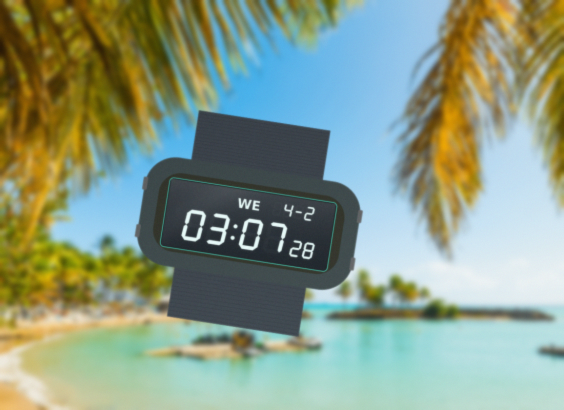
3:07:28
